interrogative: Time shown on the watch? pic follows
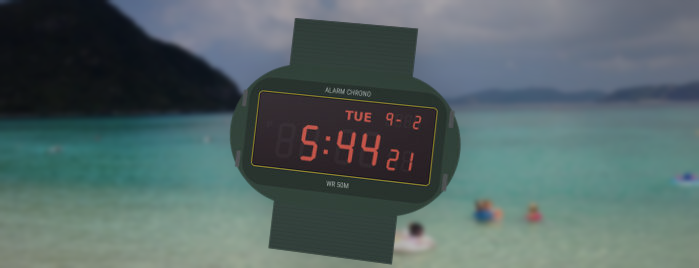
5:44:21
